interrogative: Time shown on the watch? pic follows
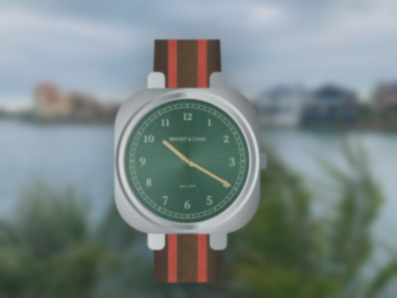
10:20
